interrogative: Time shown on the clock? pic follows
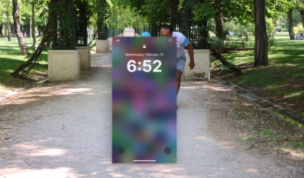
6:52
